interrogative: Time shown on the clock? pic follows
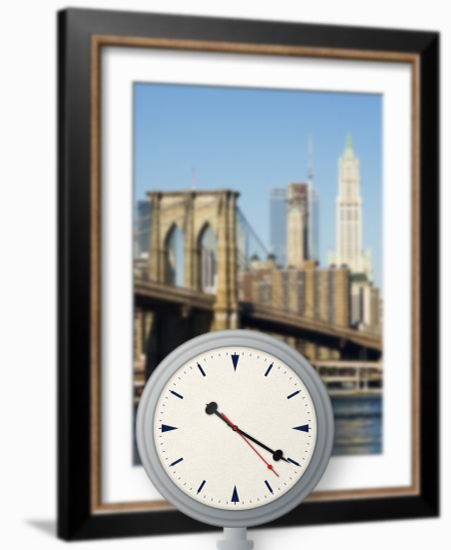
10:20:23
